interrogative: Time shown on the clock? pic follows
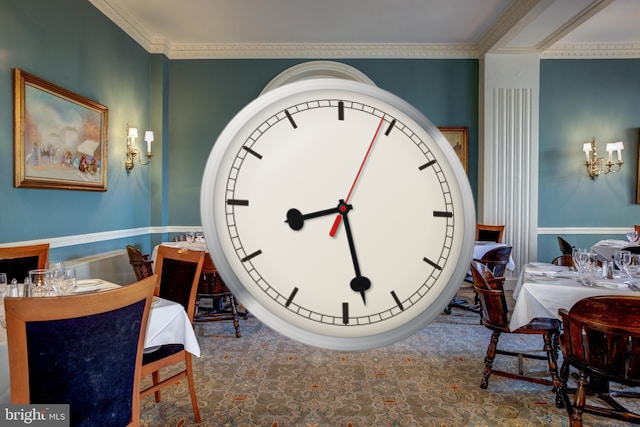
8:28:04
